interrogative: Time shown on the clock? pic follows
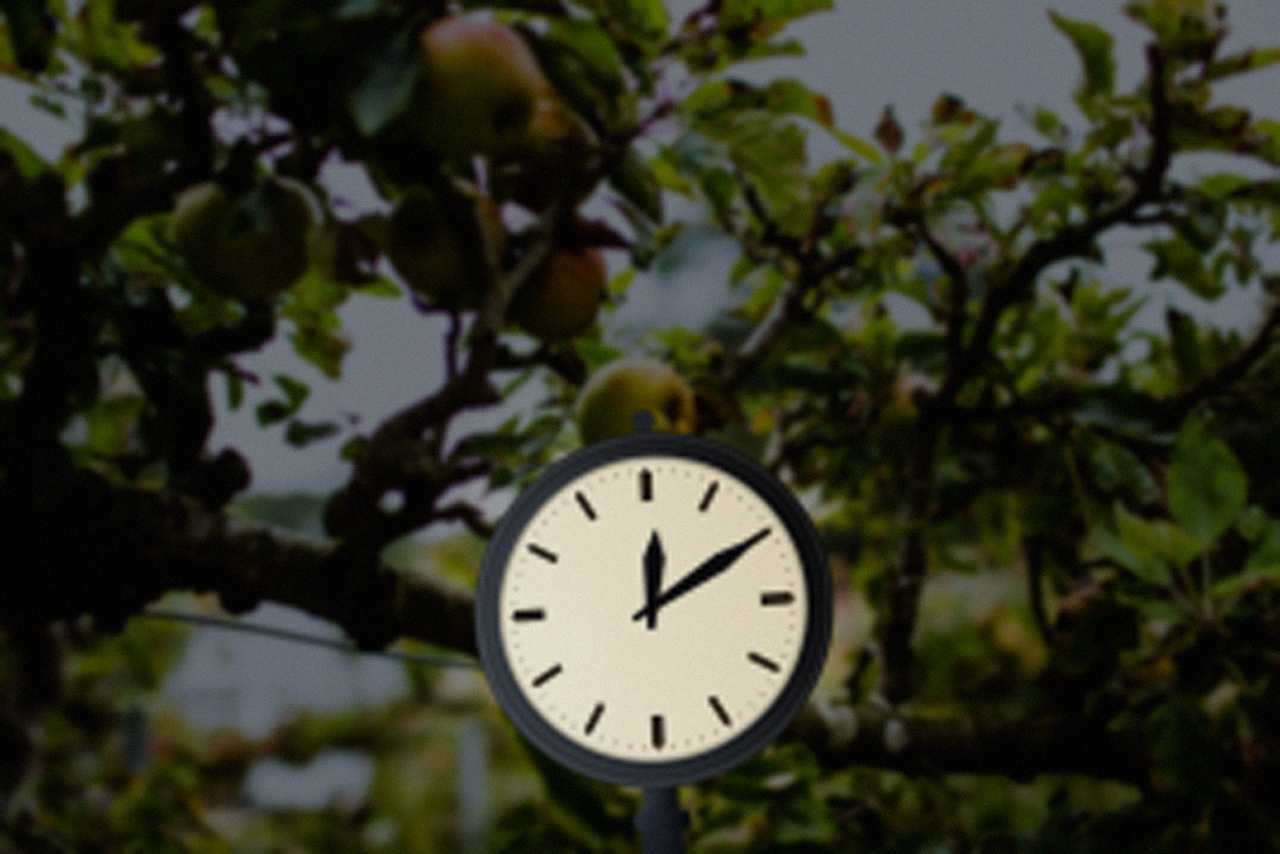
12:10
